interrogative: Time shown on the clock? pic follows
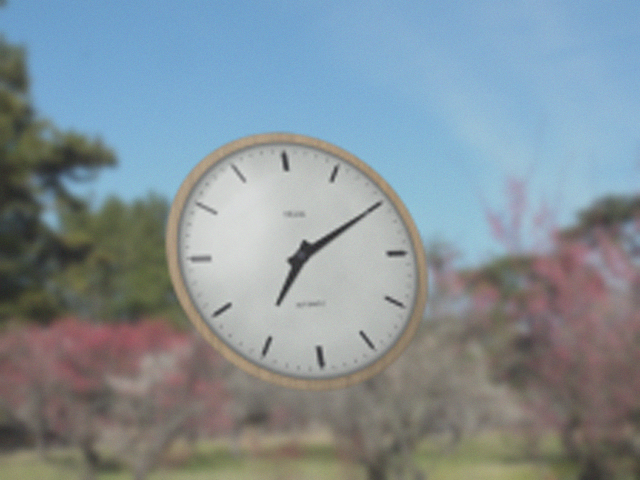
7:10
